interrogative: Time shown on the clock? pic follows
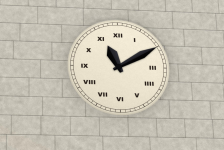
11:10
